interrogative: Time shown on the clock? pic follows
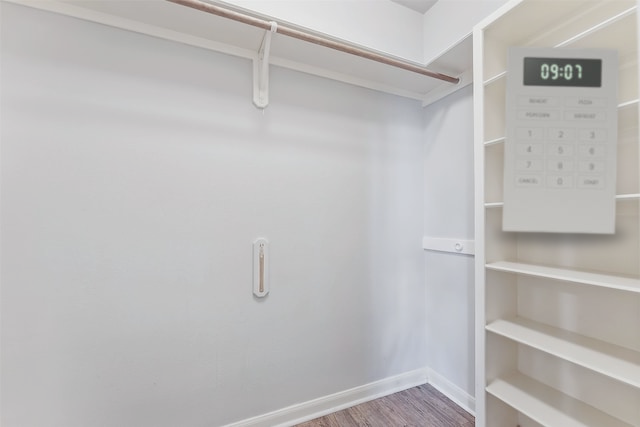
9:07
